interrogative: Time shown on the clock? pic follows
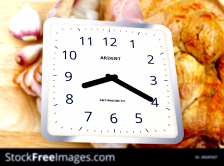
8:20
